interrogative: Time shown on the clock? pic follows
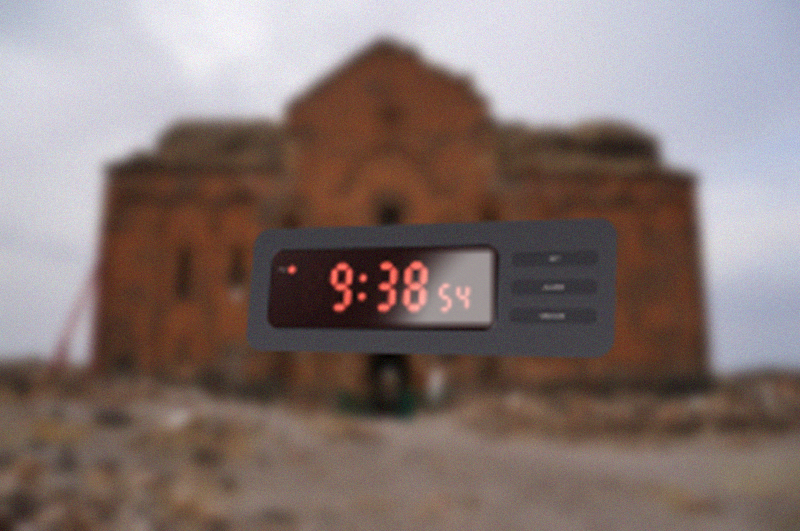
9:38:54
